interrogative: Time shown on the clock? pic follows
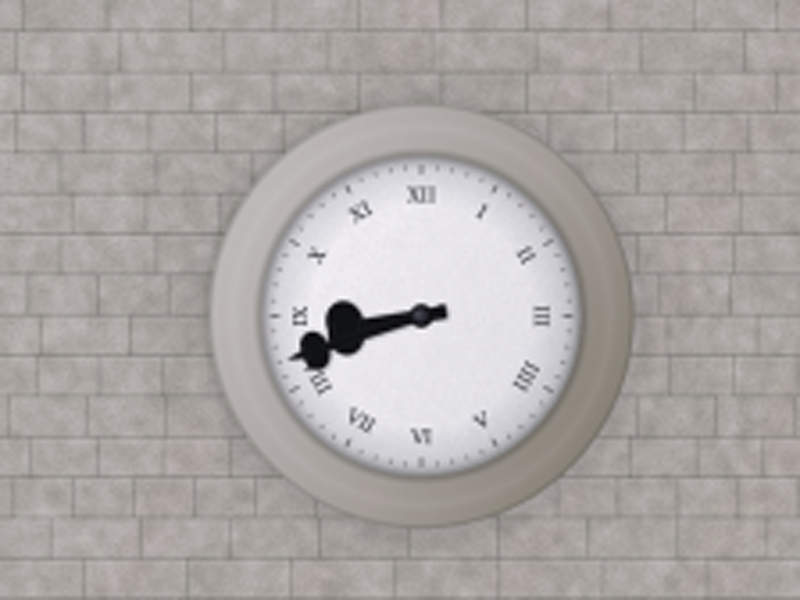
8:42
